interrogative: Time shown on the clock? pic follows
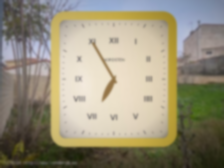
6:55
